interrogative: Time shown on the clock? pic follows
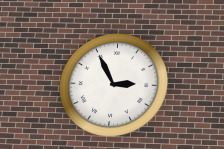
2:55
